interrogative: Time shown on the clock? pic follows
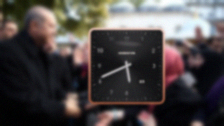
5:41
